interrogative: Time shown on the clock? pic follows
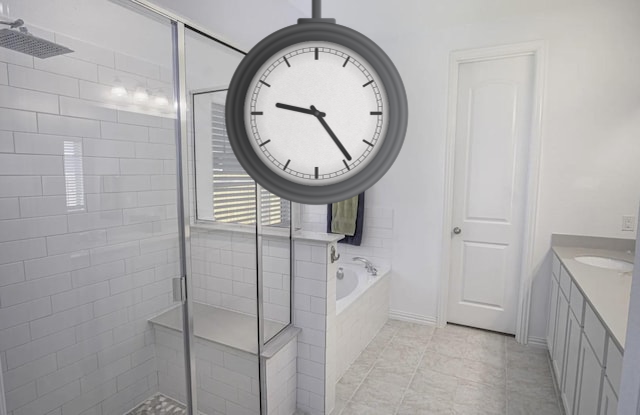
9:24
